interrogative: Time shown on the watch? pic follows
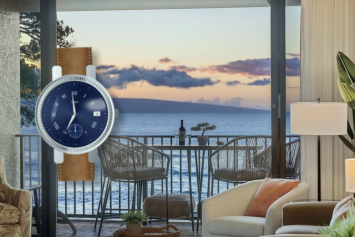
6:59
